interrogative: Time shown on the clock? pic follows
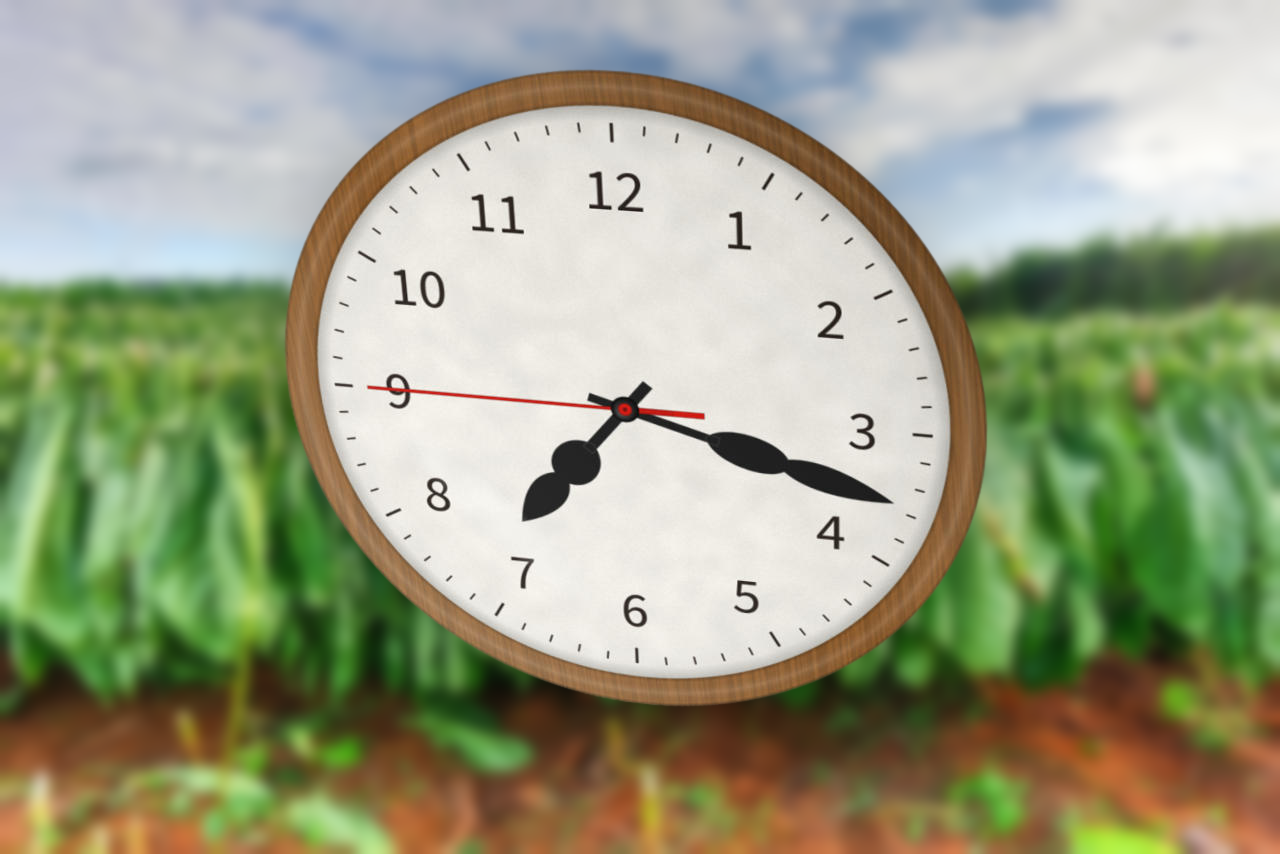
7:17:45
